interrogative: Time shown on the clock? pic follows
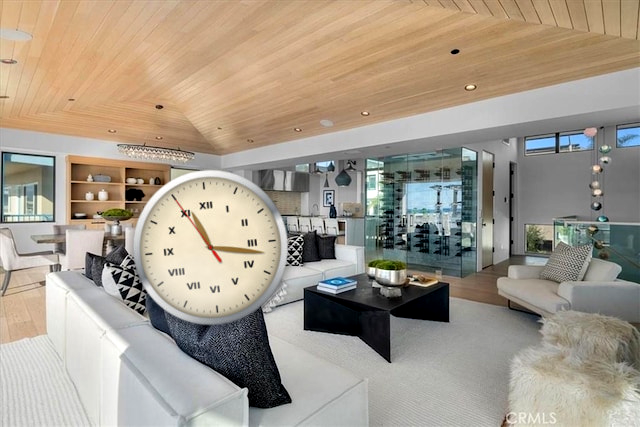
11:16:55
